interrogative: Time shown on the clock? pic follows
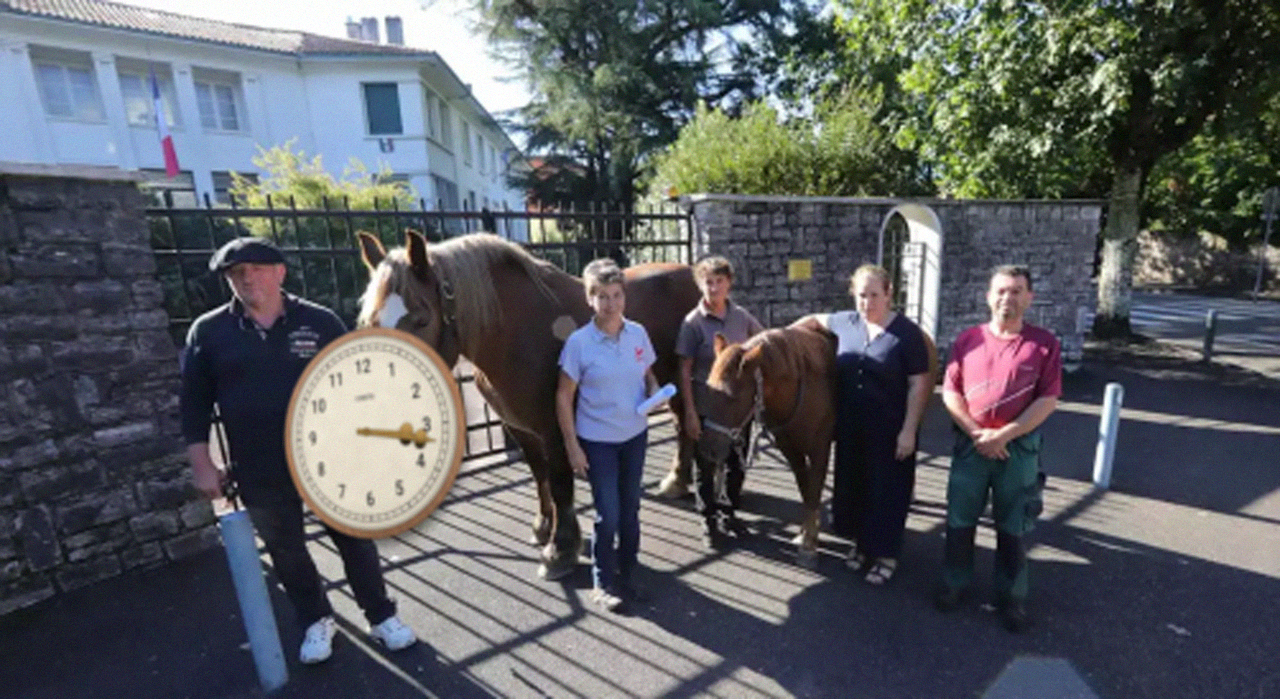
3:17
